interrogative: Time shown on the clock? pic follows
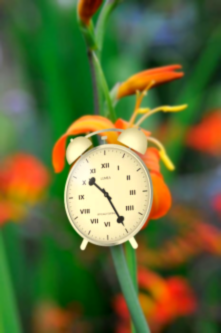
10:25
